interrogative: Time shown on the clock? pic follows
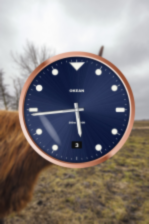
5:44
